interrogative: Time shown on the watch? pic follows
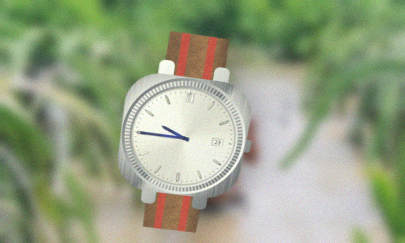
9:45
